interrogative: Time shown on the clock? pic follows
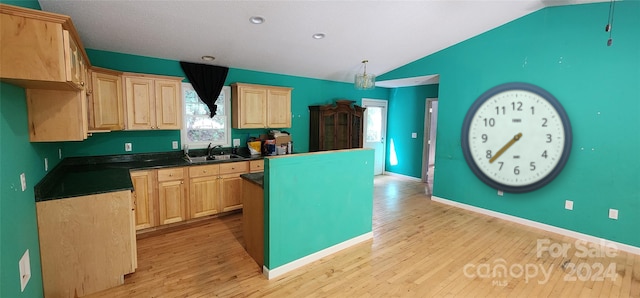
7:38
